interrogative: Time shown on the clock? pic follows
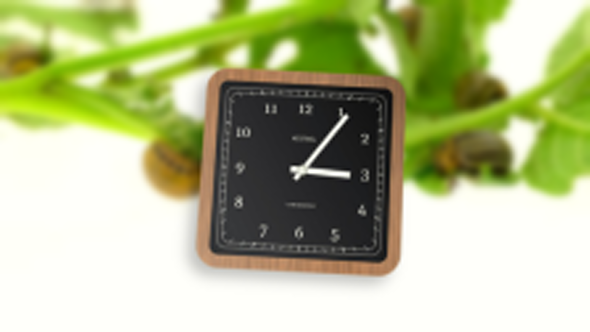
3:06
